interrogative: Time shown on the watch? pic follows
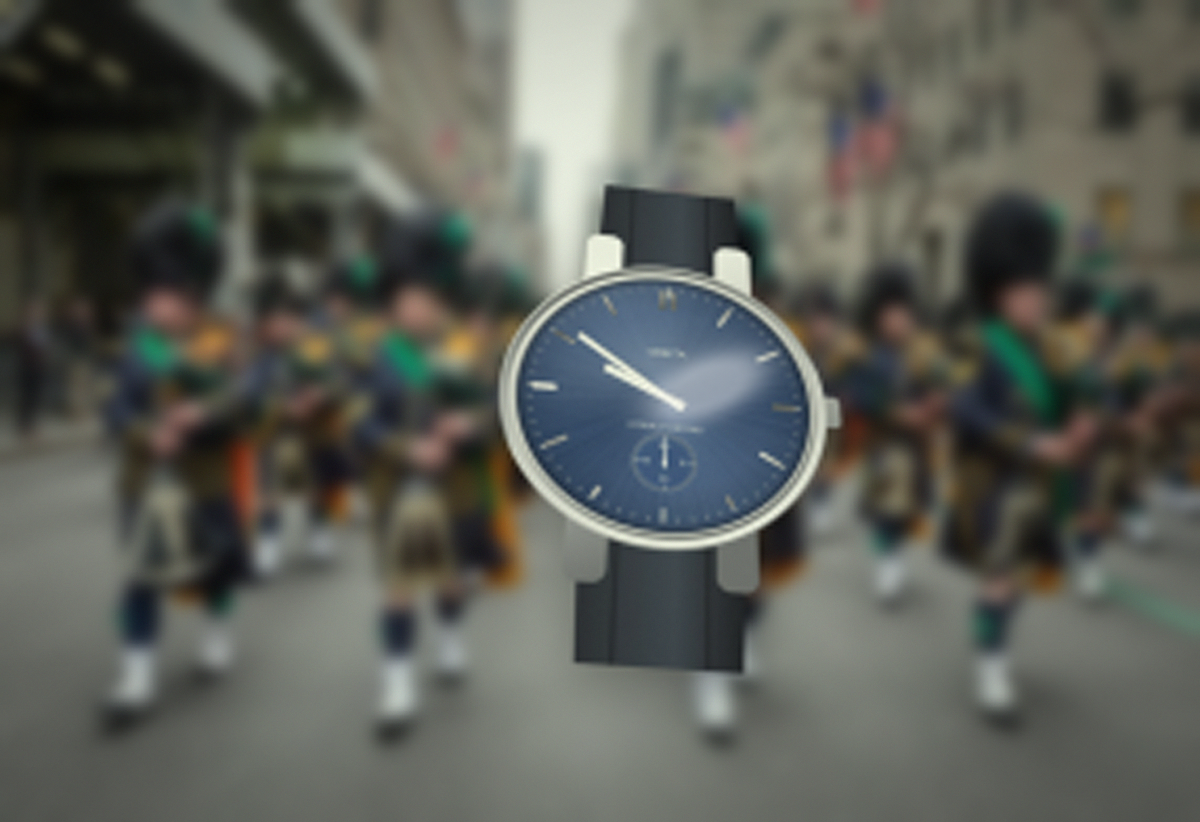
9:51
